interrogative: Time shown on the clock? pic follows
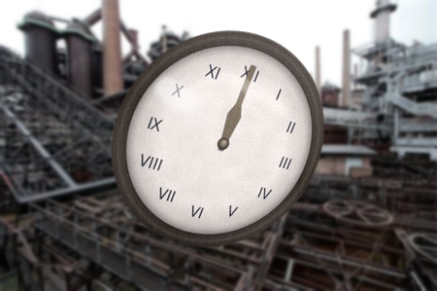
12:00
